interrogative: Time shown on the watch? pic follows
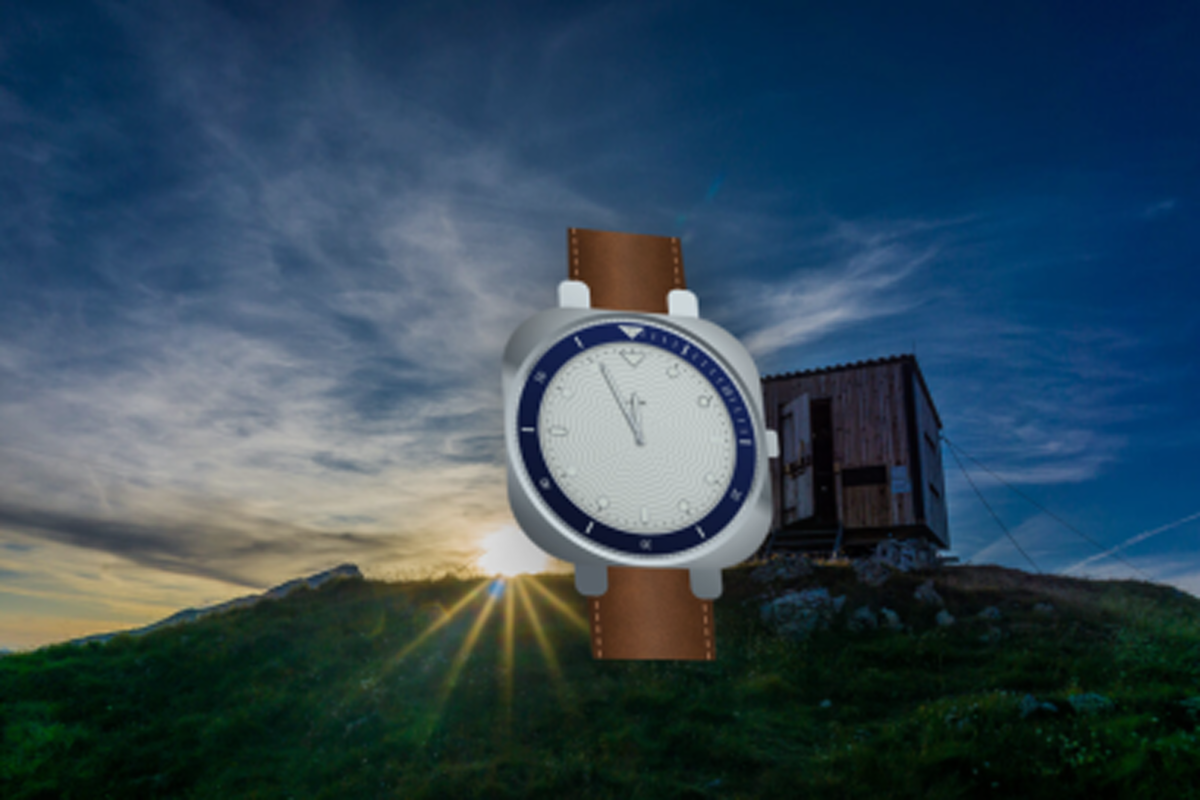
11:56
